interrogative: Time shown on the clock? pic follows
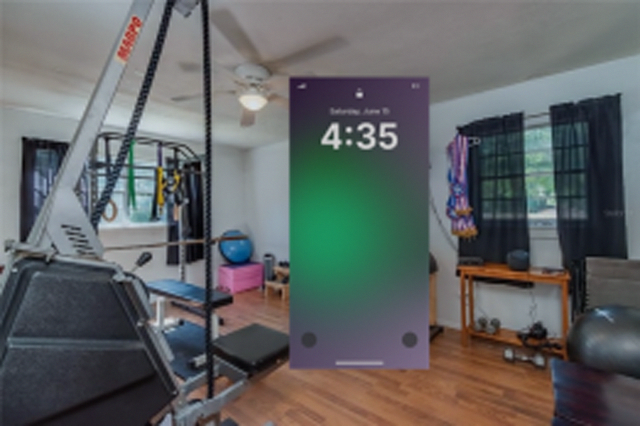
4:35
